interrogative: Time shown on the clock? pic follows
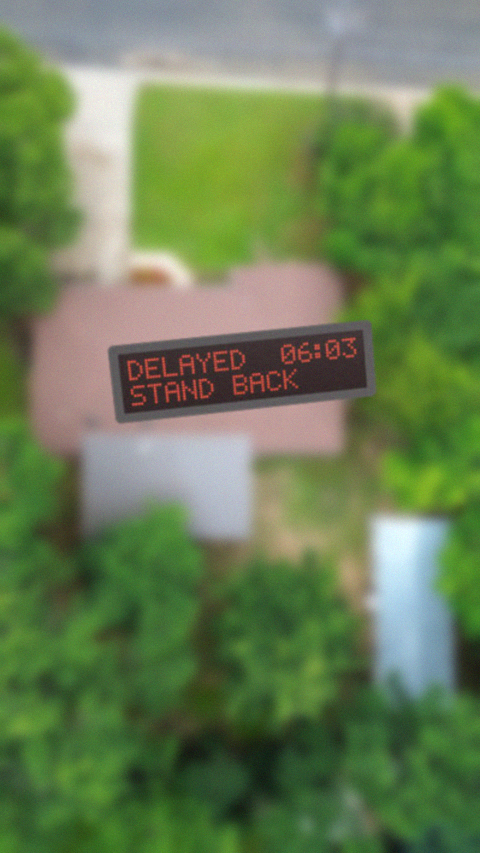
6:03
